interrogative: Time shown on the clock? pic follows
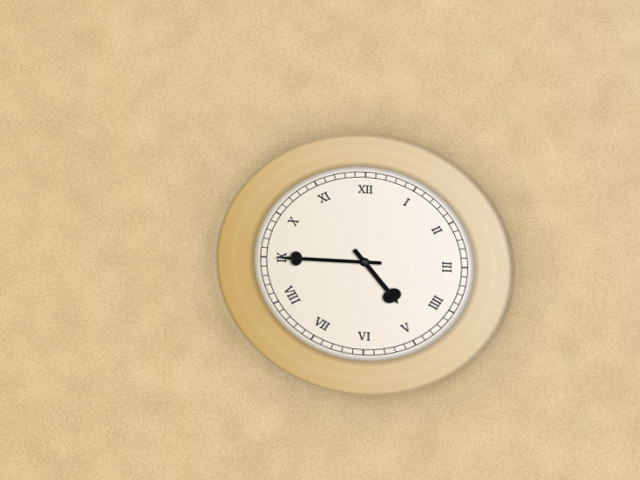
4:45
